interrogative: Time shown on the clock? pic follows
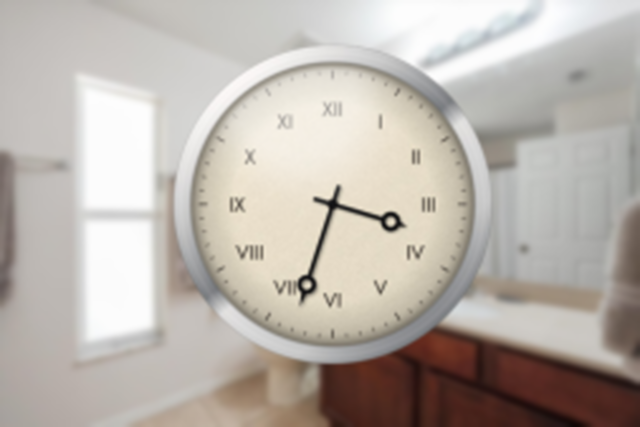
3:33
